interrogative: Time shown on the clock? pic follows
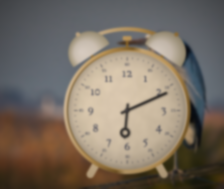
6:11
